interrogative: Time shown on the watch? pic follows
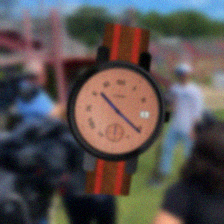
10:21
